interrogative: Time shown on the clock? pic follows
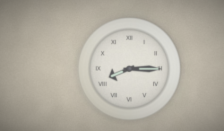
8:15
